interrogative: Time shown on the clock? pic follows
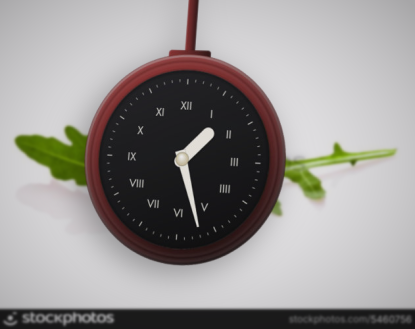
1:27
